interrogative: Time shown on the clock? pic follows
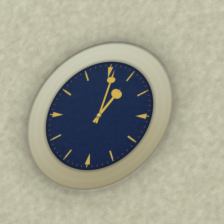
1:01
